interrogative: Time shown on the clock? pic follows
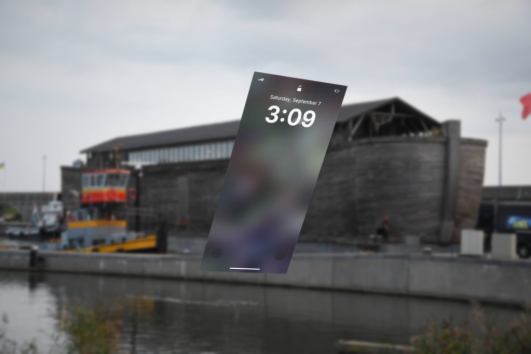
3:09
